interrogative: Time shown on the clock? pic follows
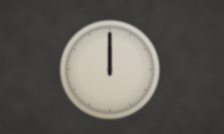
12:00
